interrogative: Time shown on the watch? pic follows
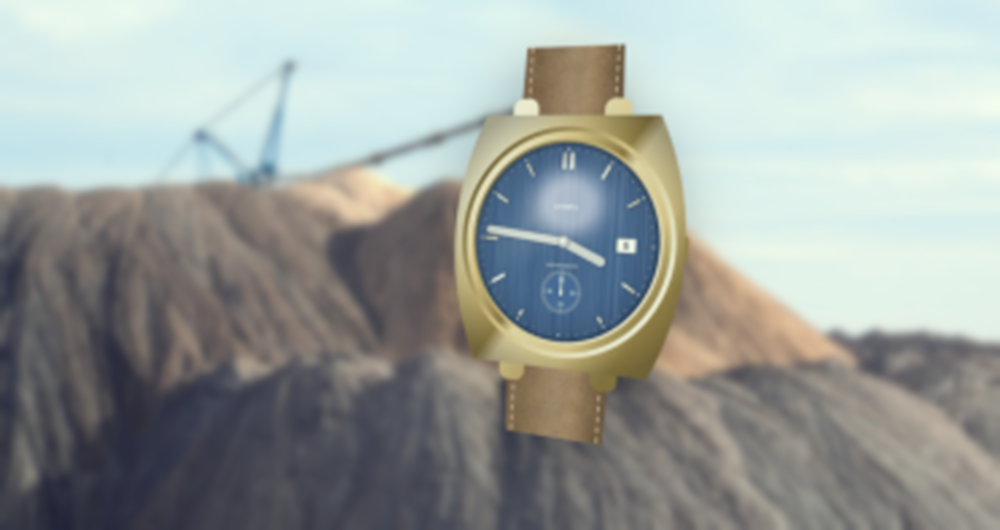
3:46
